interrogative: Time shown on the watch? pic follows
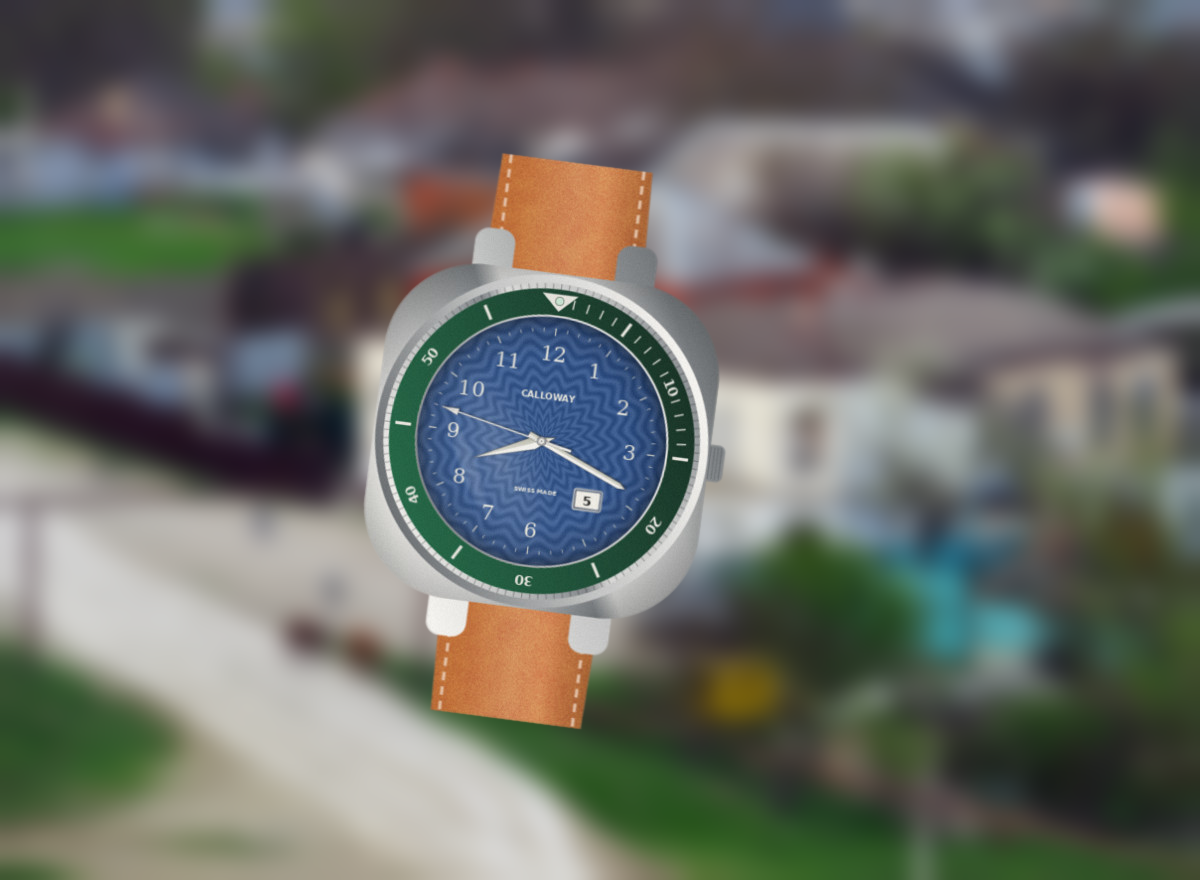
8:18:47
